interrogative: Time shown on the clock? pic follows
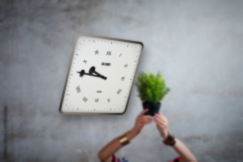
9:46
